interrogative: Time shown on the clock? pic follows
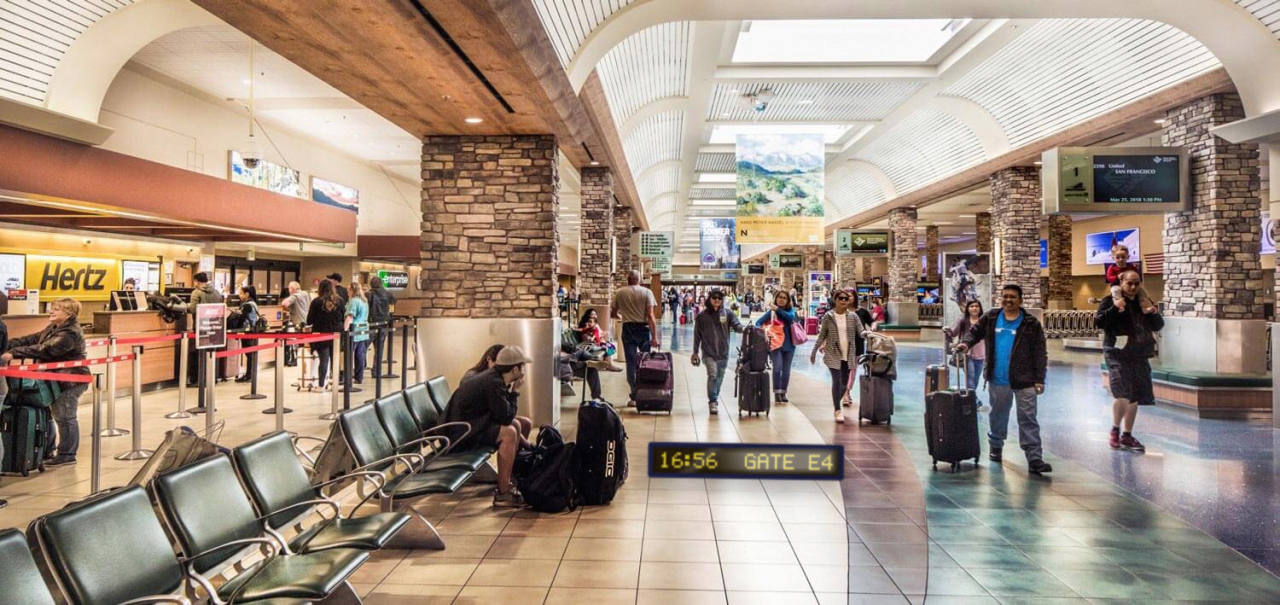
16:56
